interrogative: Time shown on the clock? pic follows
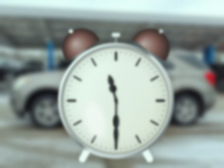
11:30
